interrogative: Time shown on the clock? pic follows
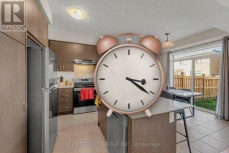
3:21
